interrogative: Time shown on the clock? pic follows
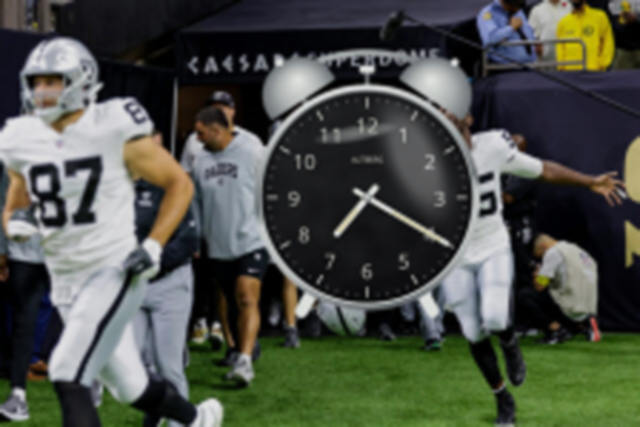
7:20
